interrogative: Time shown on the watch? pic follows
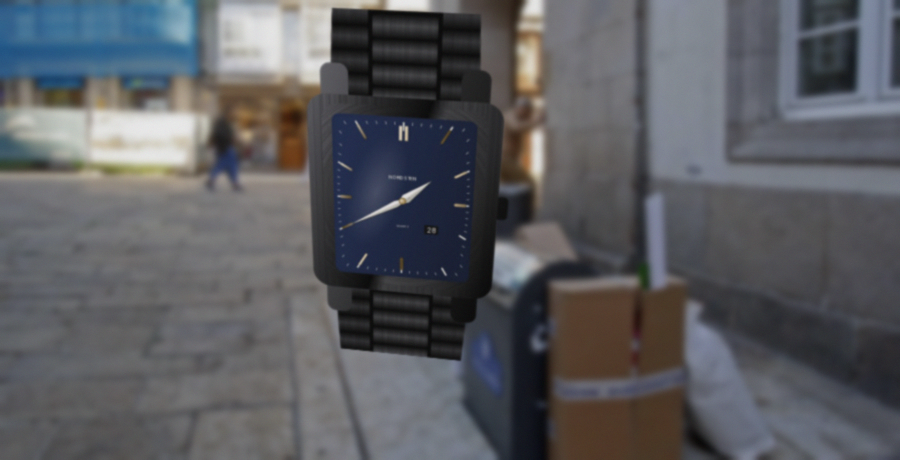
1:40
